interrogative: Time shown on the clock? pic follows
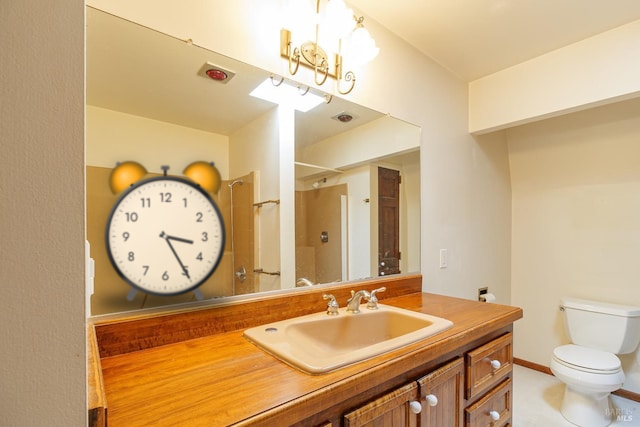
3:25
